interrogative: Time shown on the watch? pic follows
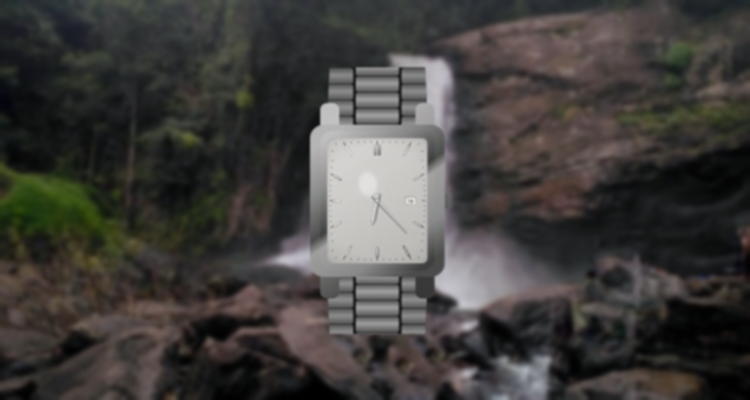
6:23
